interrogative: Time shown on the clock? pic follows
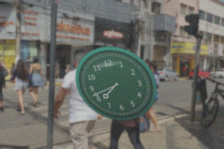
7:42
